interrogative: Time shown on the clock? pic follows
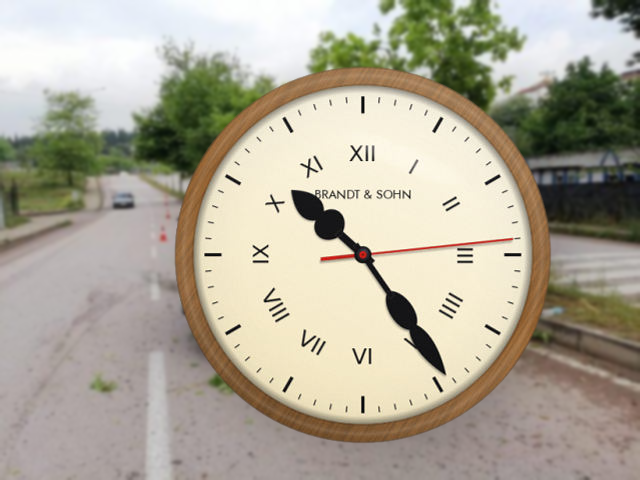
10:24:14
